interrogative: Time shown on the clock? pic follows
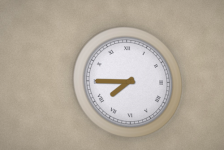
7:45
